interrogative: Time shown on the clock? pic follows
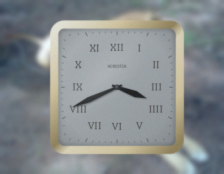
3:41
